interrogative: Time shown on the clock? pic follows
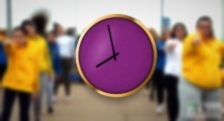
7:58
